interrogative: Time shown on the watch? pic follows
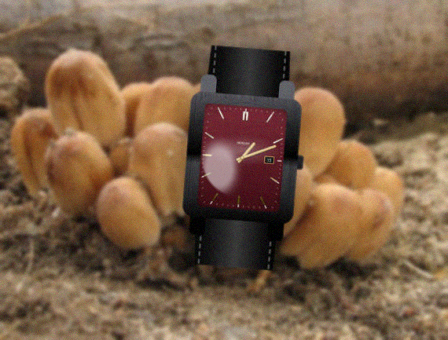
1:11
